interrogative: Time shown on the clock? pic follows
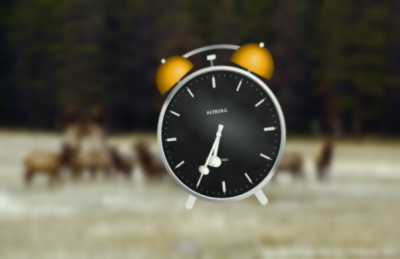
6:35
